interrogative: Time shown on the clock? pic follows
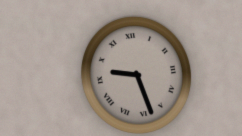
9:28
